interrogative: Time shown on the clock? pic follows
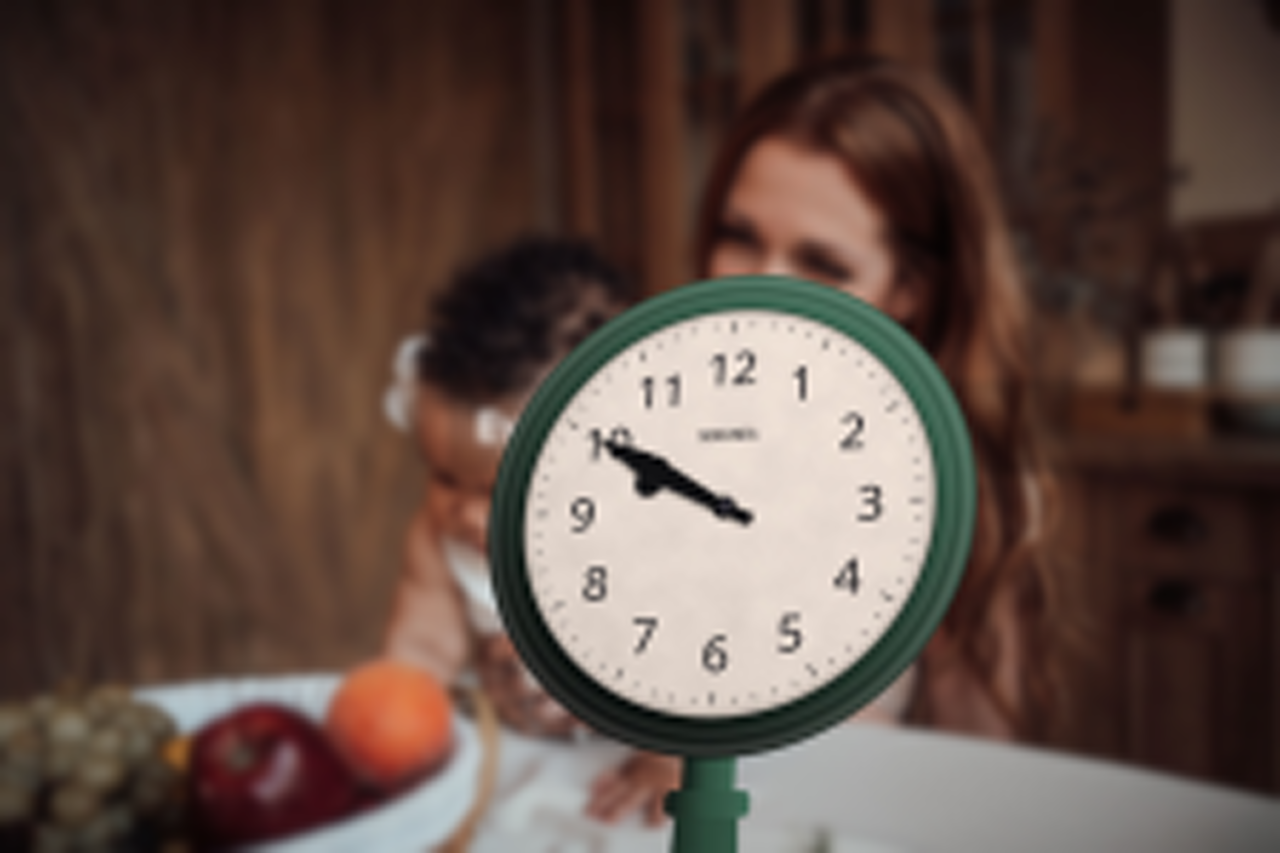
9:50
